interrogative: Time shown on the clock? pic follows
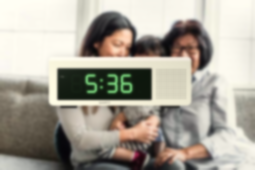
5:36
